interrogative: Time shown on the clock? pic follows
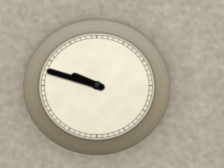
9:48
